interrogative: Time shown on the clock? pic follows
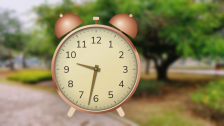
9:32
